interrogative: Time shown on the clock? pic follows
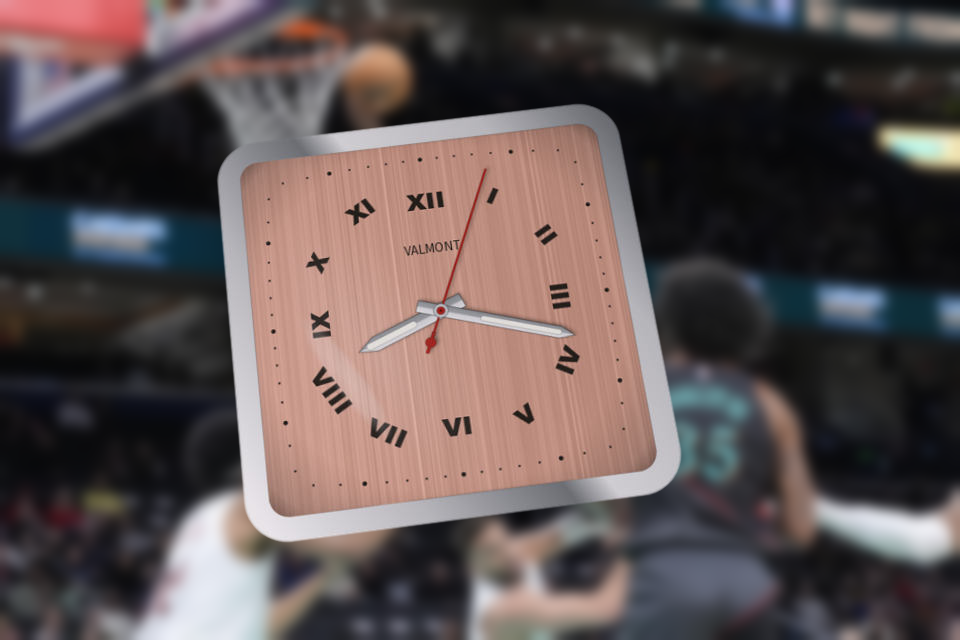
8:18:04
